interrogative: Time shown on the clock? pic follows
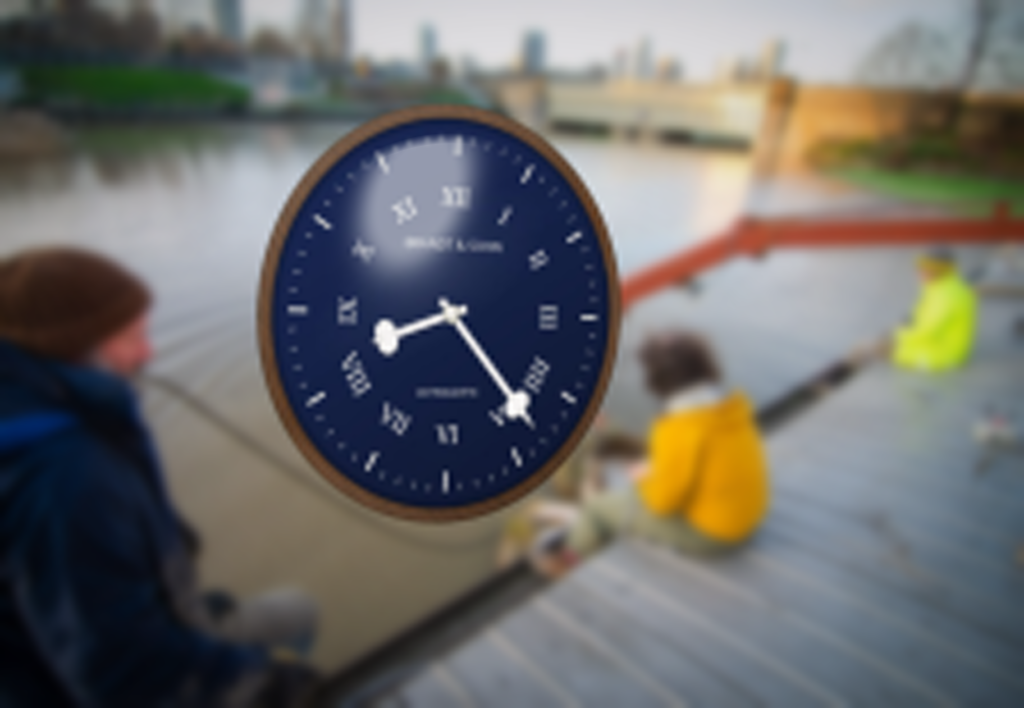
8:23
